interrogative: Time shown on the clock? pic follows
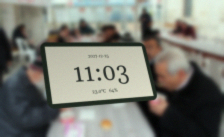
11:03
